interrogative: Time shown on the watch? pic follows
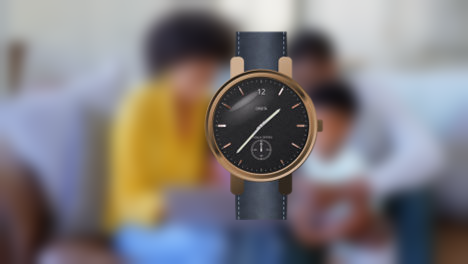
1:37
